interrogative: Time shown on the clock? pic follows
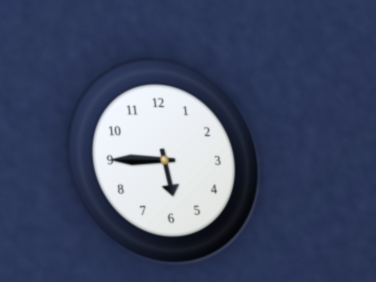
5:45
